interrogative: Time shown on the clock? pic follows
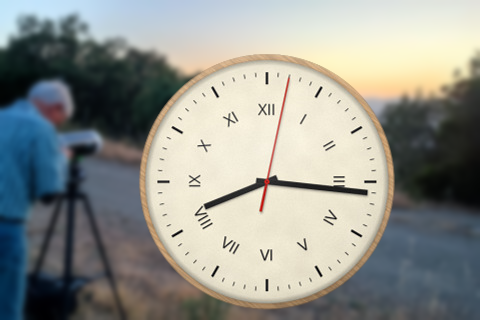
8:16:02
